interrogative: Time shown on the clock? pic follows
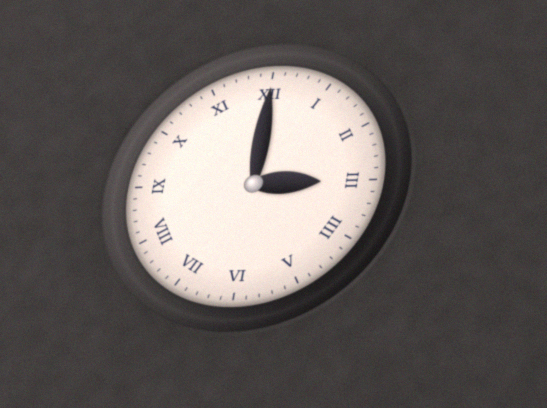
3:00
